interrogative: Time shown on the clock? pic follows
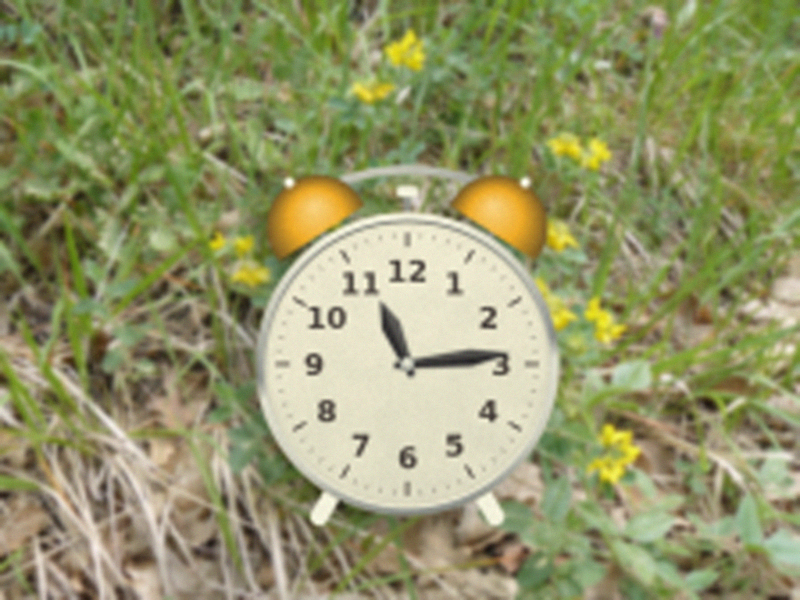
11:14
